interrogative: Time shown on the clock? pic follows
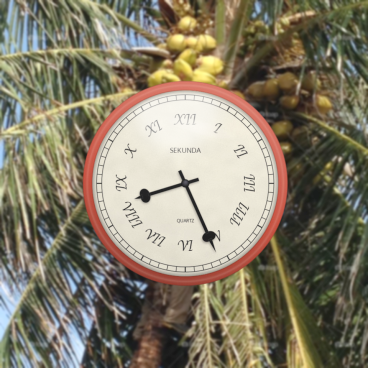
8:26
